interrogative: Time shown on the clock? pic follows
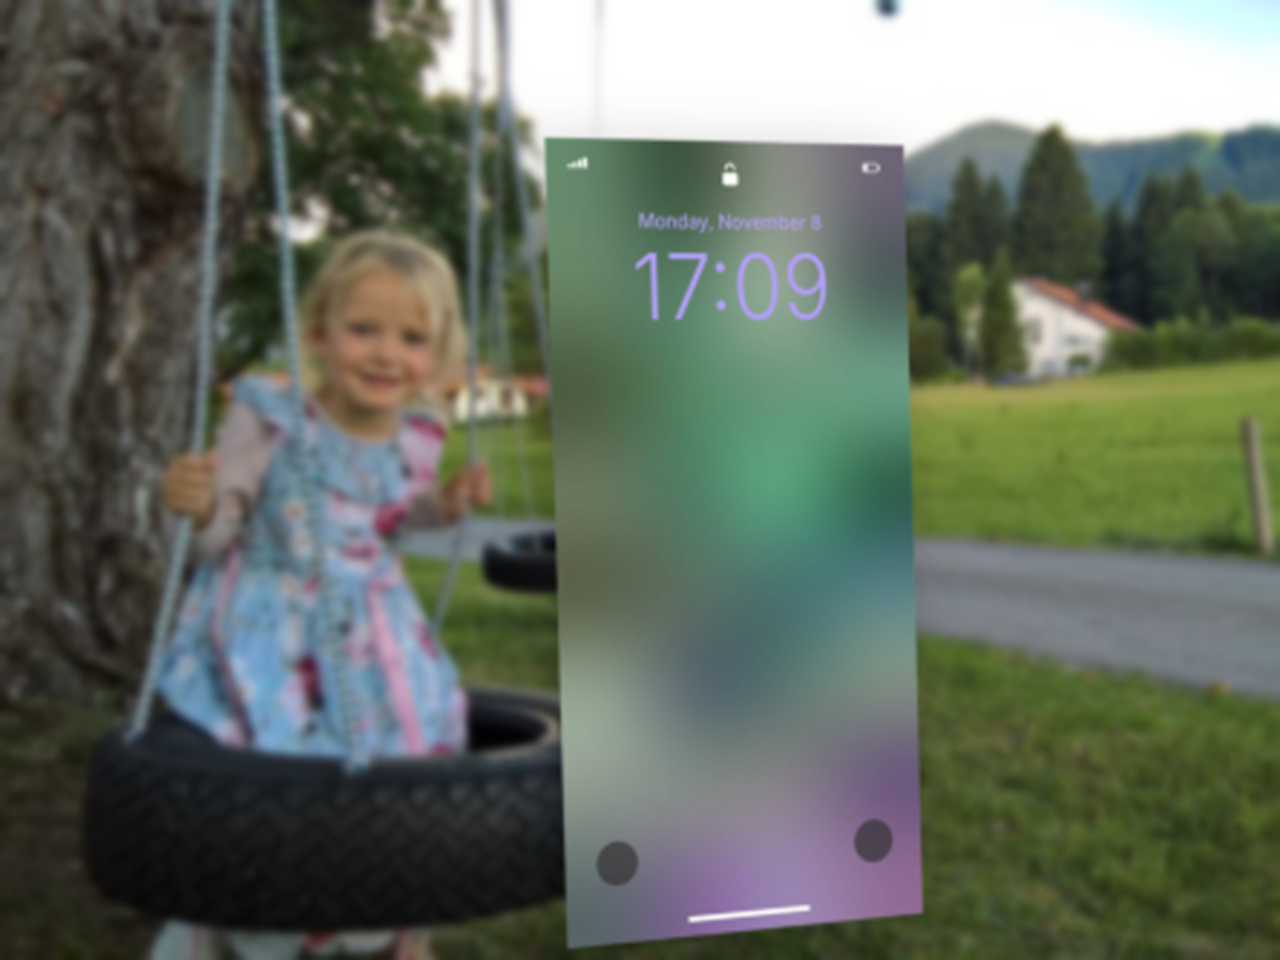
17:09
